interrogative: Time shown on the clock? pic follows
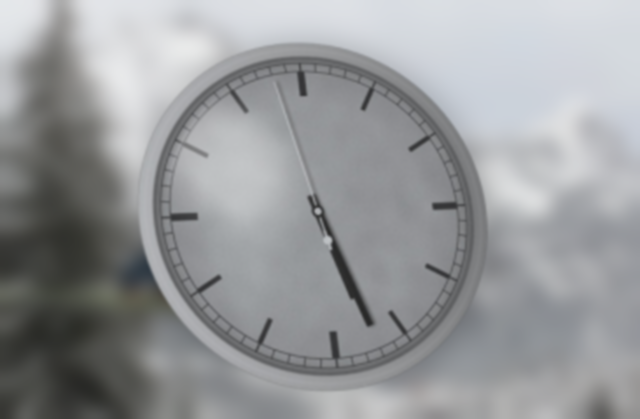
5:26:58
